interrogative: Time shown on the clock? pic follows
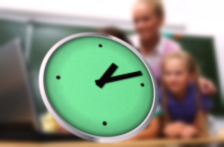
1:12
